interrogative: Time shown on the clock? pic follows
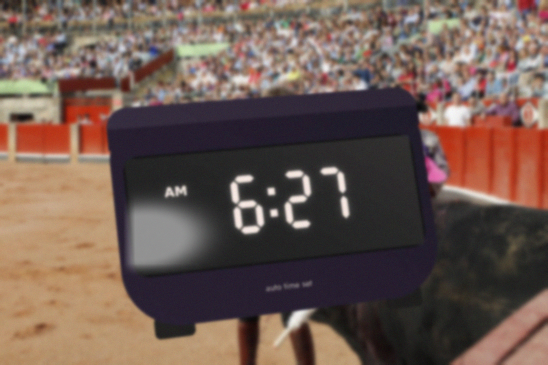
6:27
